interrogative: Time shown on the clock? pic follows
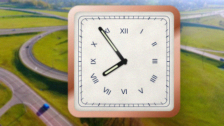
7:54
